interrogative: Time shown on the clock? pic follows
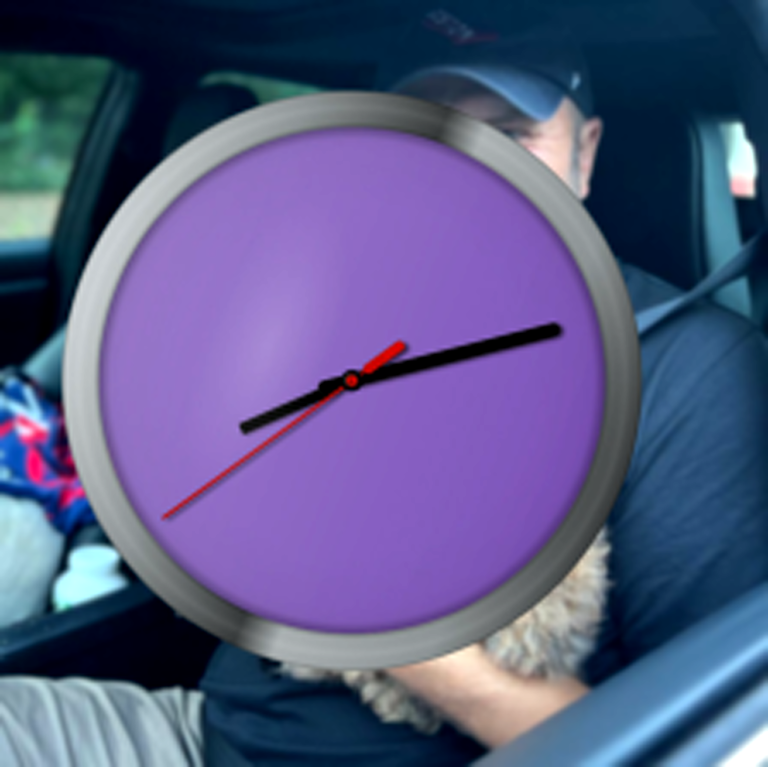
8:12:39
